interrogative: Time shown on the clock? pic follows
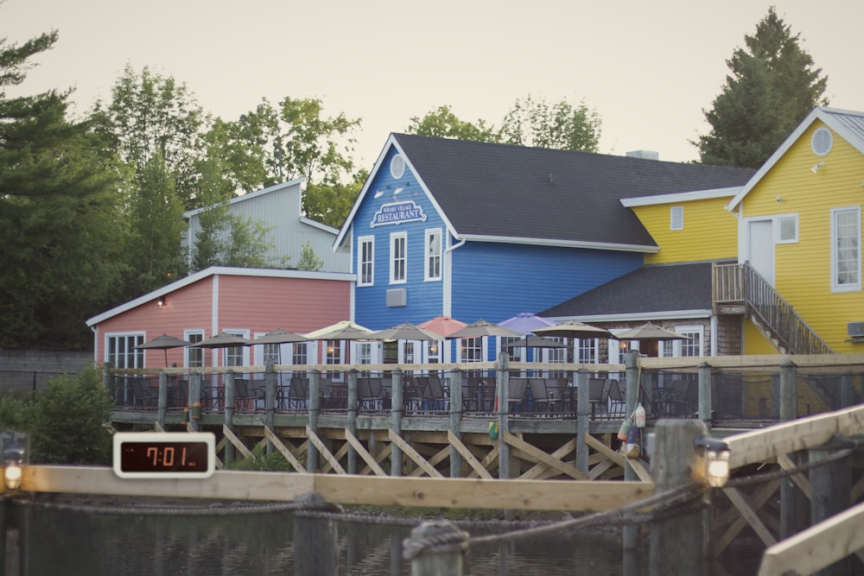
7:01
